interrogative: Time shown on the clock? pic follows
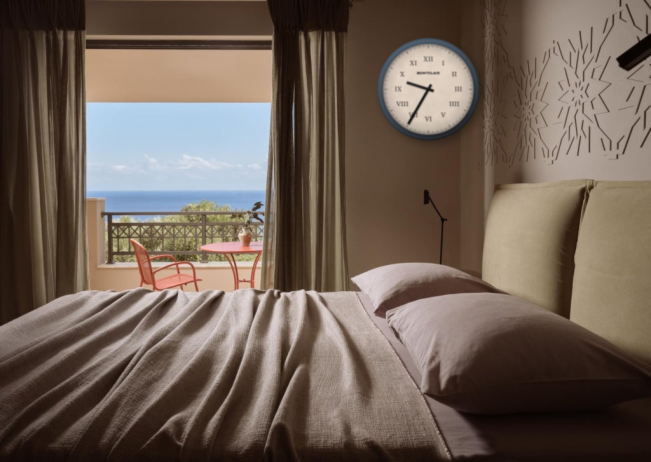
9:35
